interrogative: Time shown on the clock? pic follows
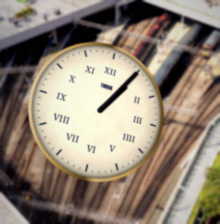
1:05
